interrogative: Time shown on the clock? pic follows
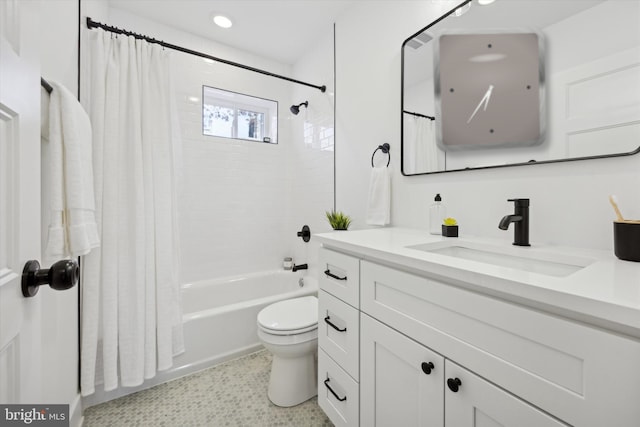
6:36
